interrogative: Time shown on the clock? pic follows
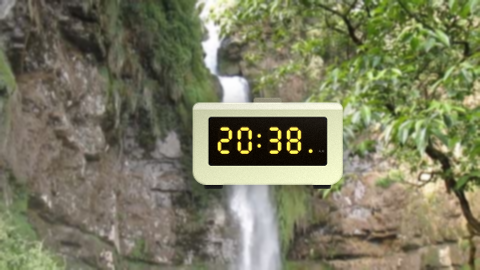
20:38
